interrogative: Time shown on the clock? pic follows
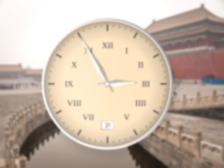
2:55
